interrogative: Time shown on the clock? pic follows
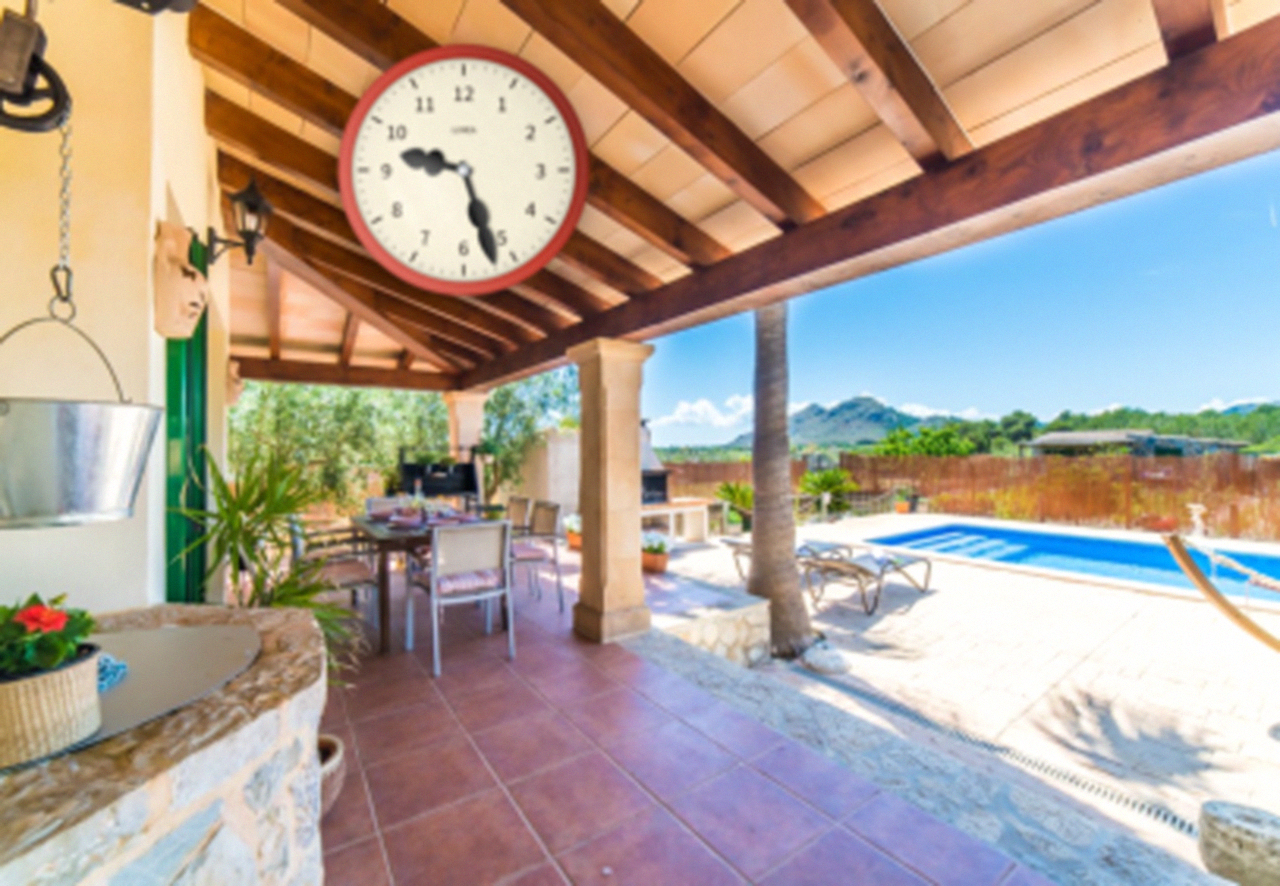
9:27
